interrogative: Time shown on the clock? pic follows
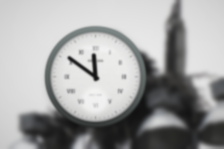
11:51
